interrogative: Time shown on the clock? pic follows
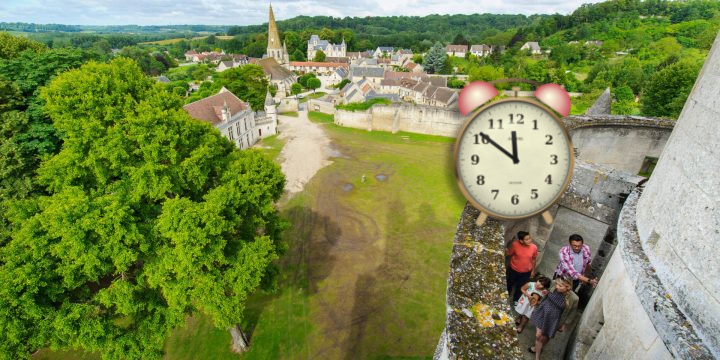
11:51
